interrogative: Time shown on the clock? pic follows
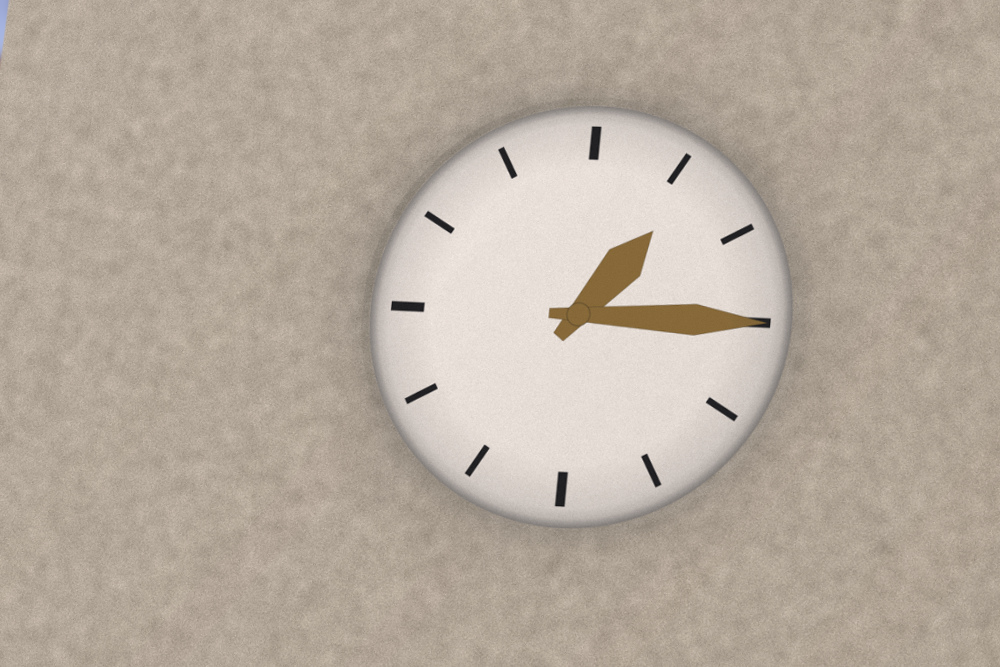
1:15
